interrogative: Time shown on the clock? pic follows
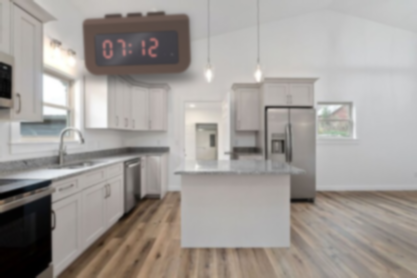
7:12
